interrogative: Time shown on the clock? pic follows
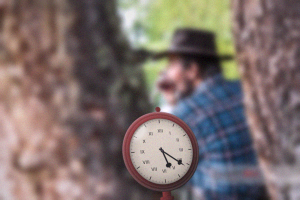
5:21
